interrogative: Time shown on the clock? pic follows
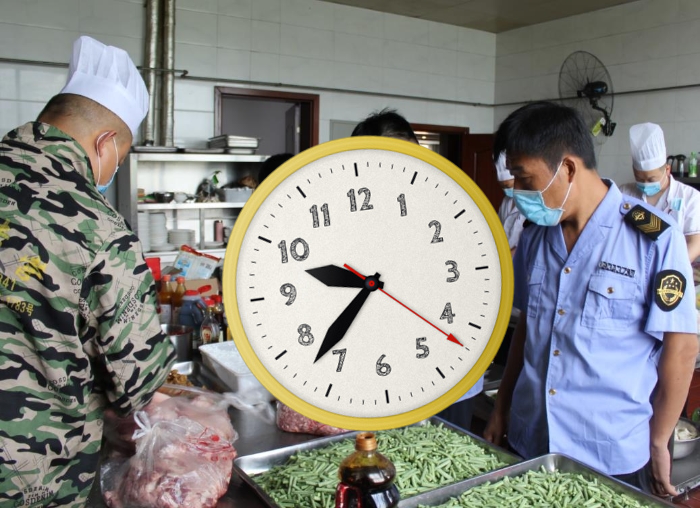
9:37:22
